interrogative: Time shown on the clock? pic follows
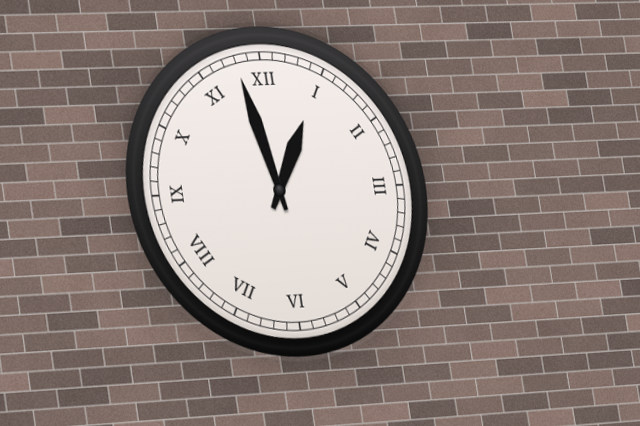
12:58
